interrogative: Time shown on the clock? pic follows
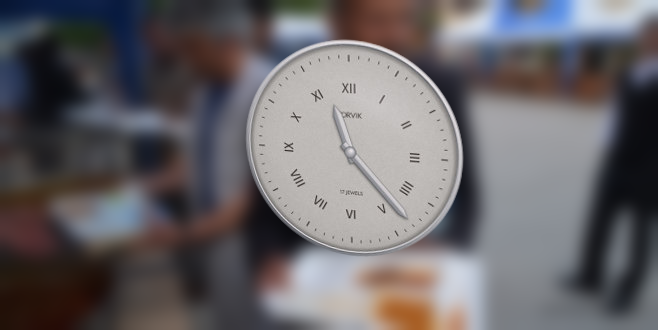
11:23
